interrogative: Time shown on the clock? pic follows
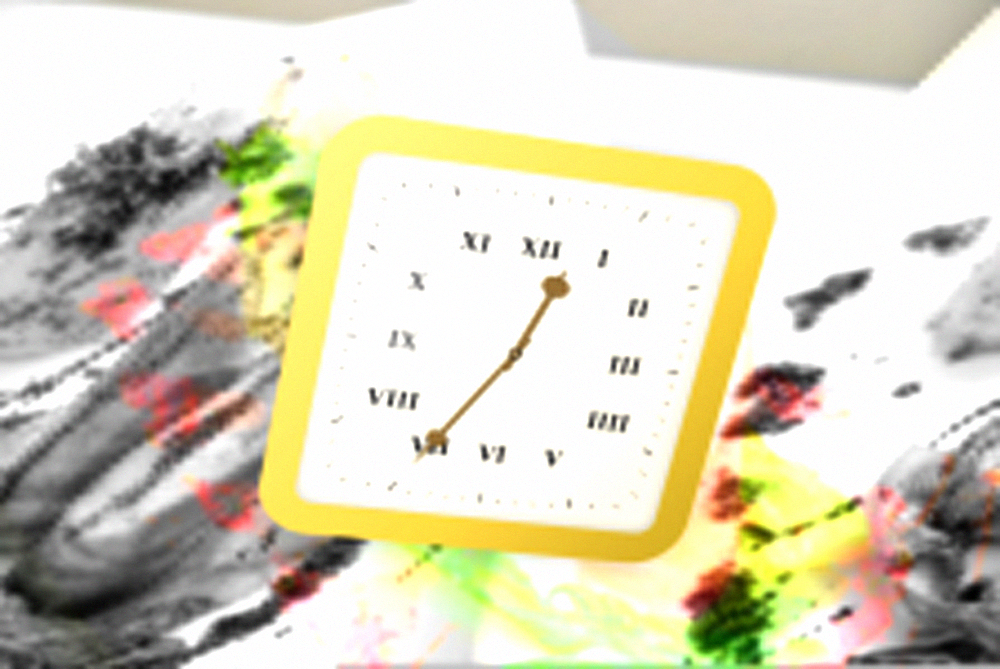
12:35
